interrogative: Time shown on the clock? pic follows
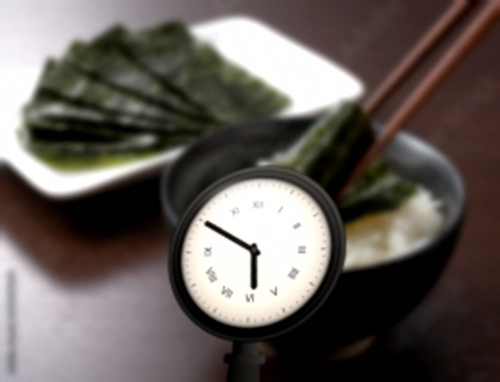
5:50
